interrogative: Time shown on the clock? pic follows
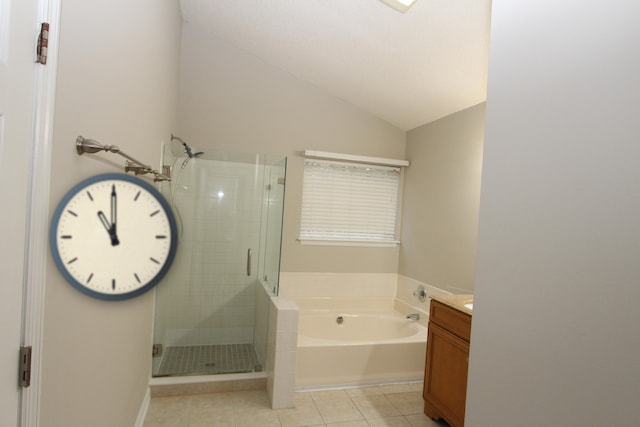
11:00
